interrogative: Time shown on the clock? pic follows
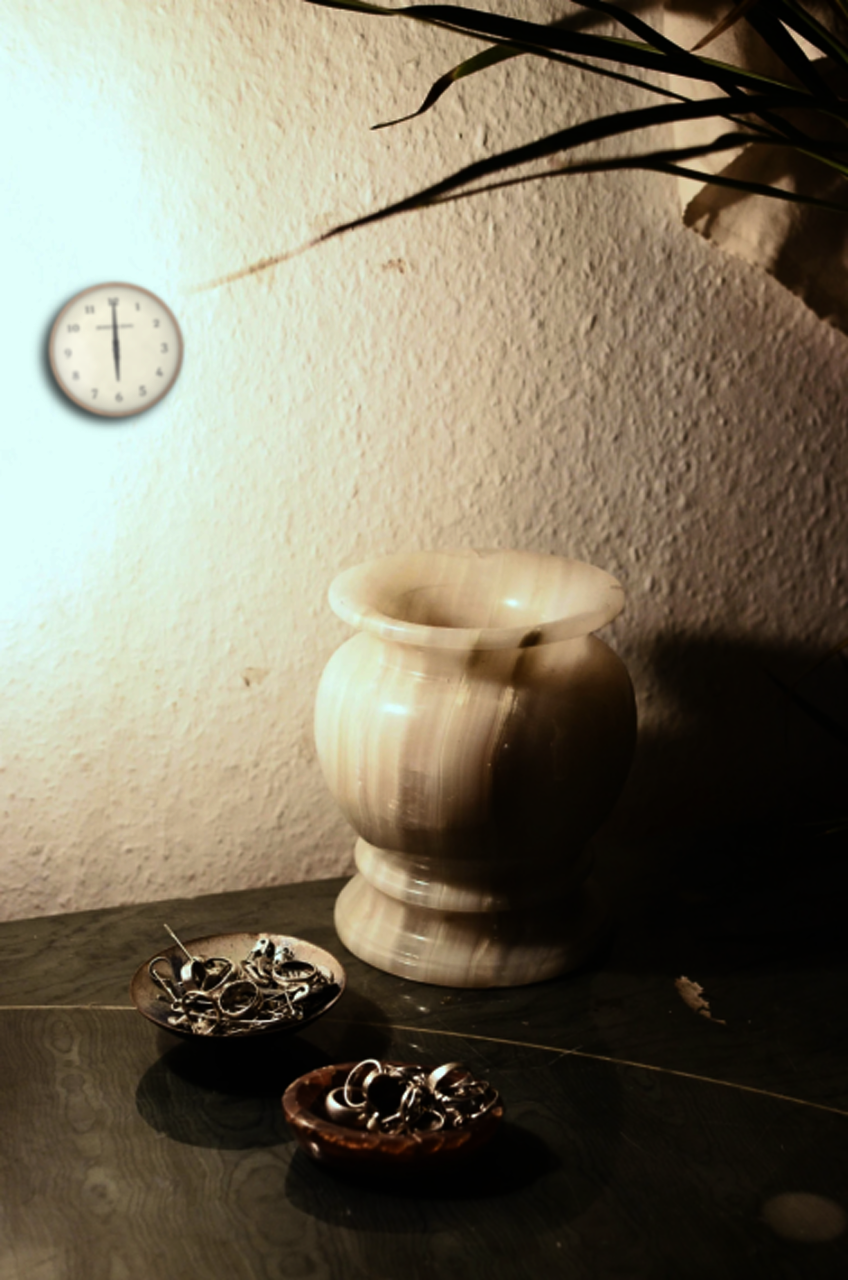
6:00
